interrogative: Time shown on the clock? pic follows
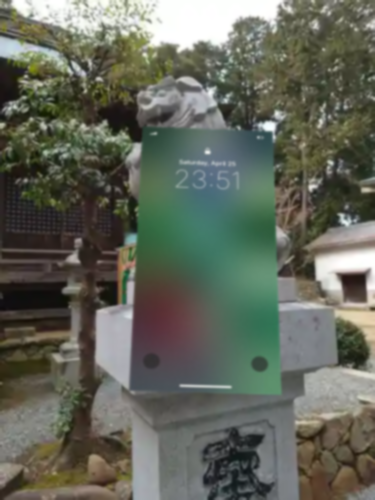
23:51
